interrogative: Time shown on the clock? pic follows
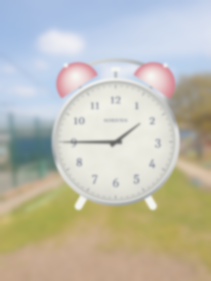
1:45
